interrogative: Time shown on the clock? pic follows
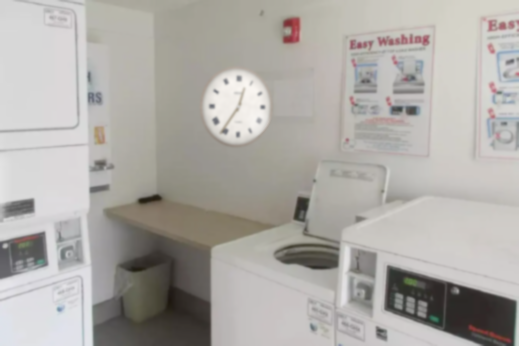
12:36
